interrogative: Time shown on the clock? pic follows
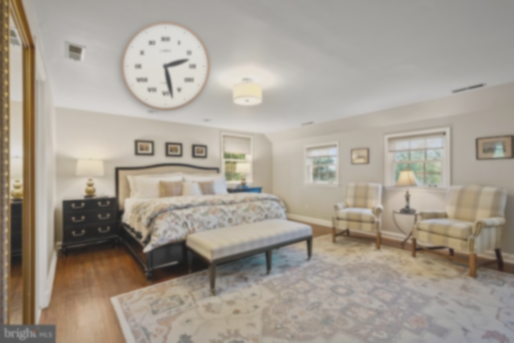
2:28
